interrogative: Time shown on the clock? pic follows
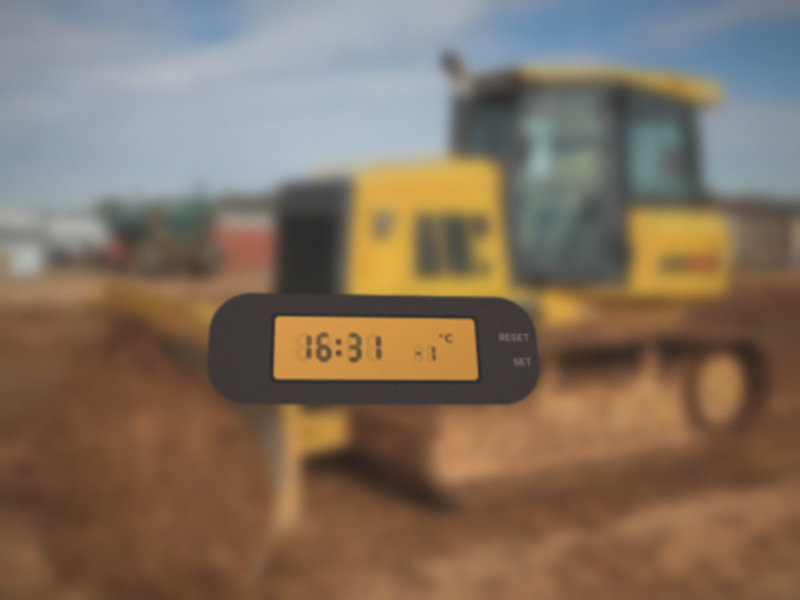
16:31
